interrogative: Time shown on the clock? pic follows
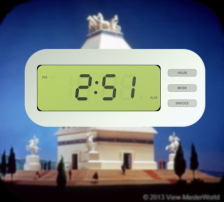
2:51
